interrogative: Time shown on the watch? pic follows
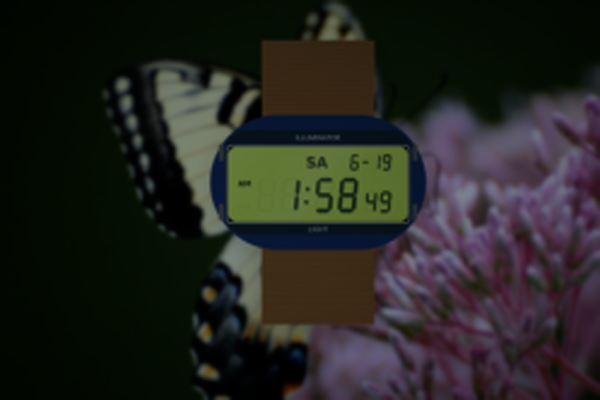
1:58:49
